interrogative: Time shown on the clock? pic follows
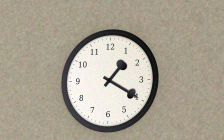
1:20
